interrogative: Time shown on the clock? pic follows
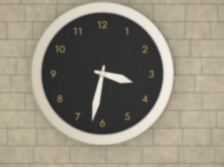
3:32
